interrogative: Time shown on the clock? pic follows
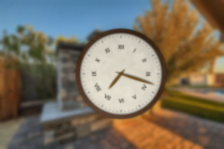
7:18
